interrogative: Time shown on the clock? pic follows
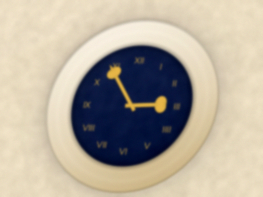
2:54
